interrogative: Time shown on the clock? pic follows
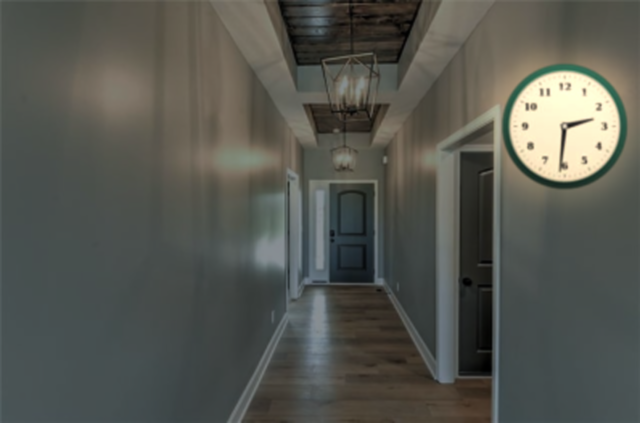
2:31
